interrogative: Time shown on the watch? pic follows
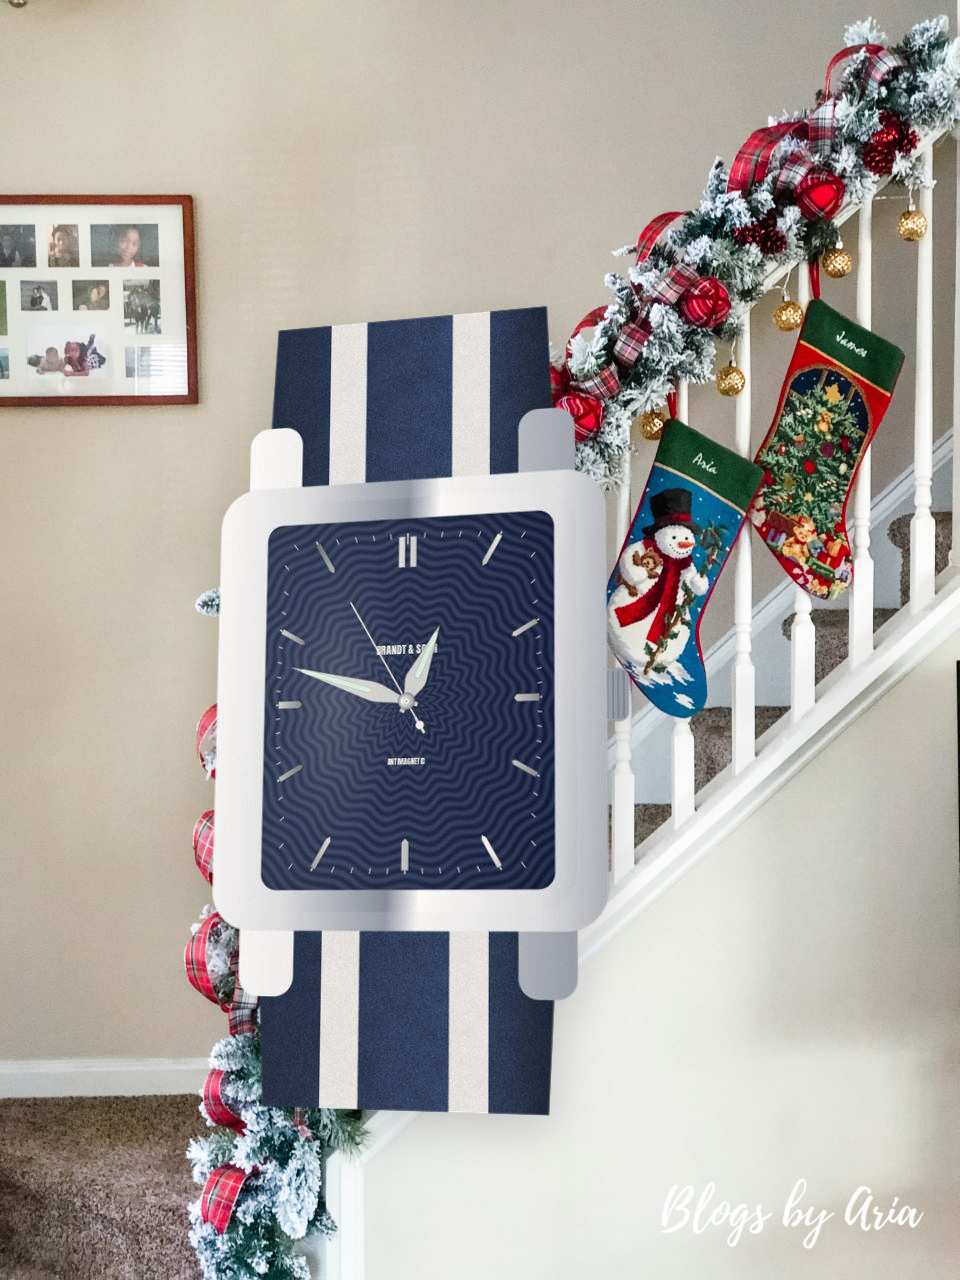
12:47:55
